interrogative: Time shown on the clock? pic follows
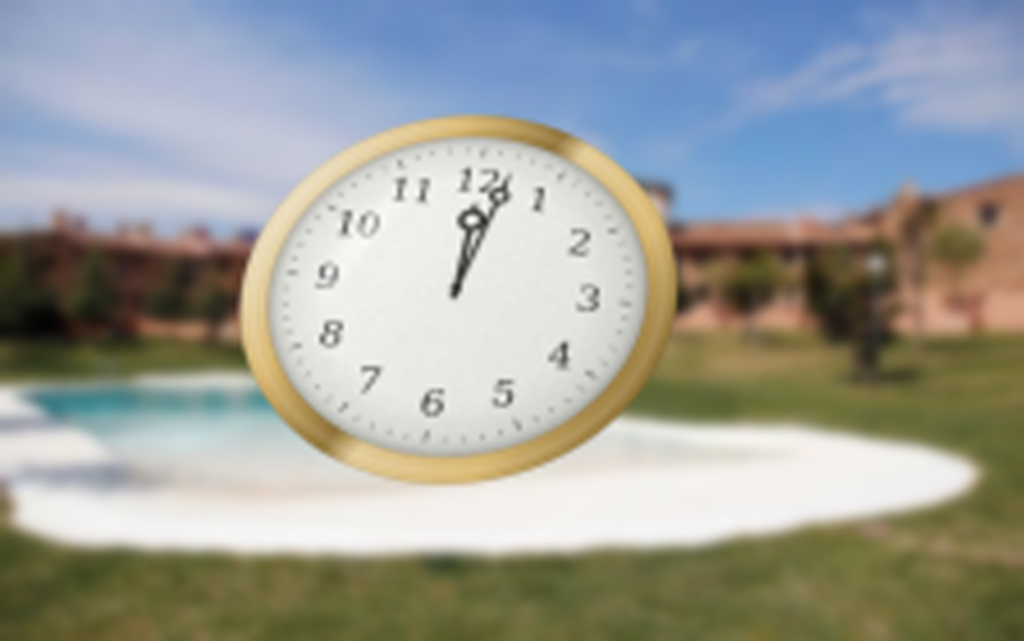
12:02
